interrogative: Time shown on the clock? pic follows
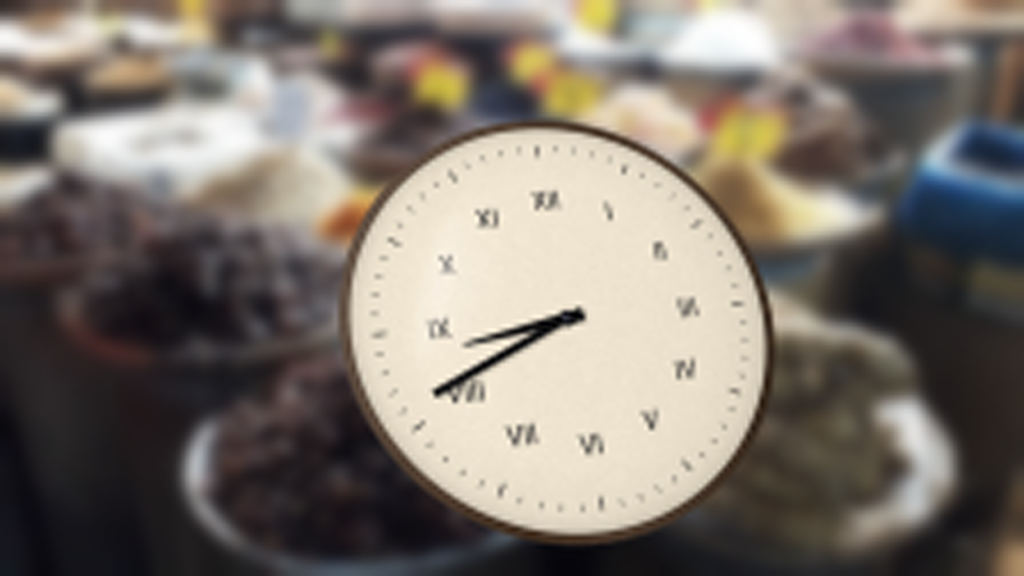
8:41
